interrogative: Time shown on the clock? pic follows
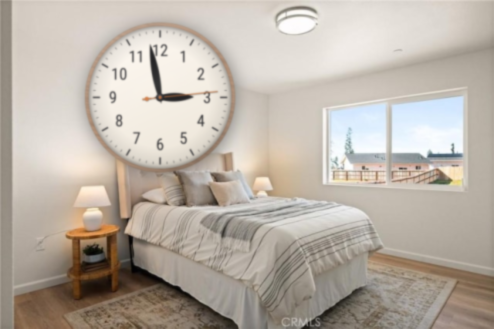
2:58:14
